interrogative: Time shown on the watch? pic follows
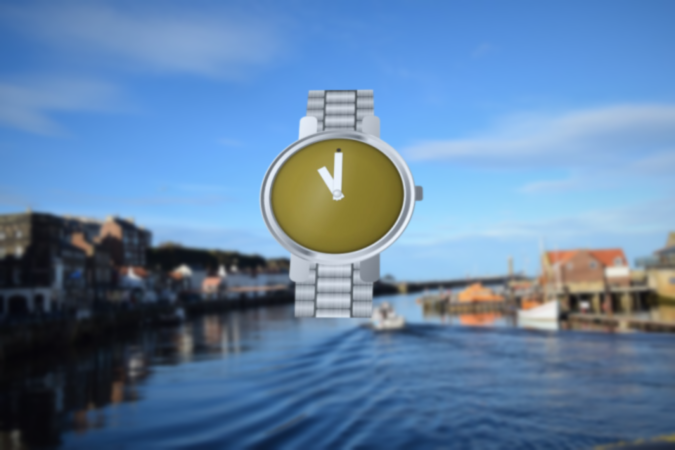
11:00
